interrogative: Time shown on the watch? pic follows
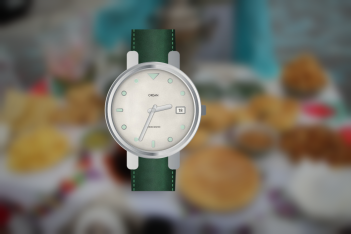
2:34
